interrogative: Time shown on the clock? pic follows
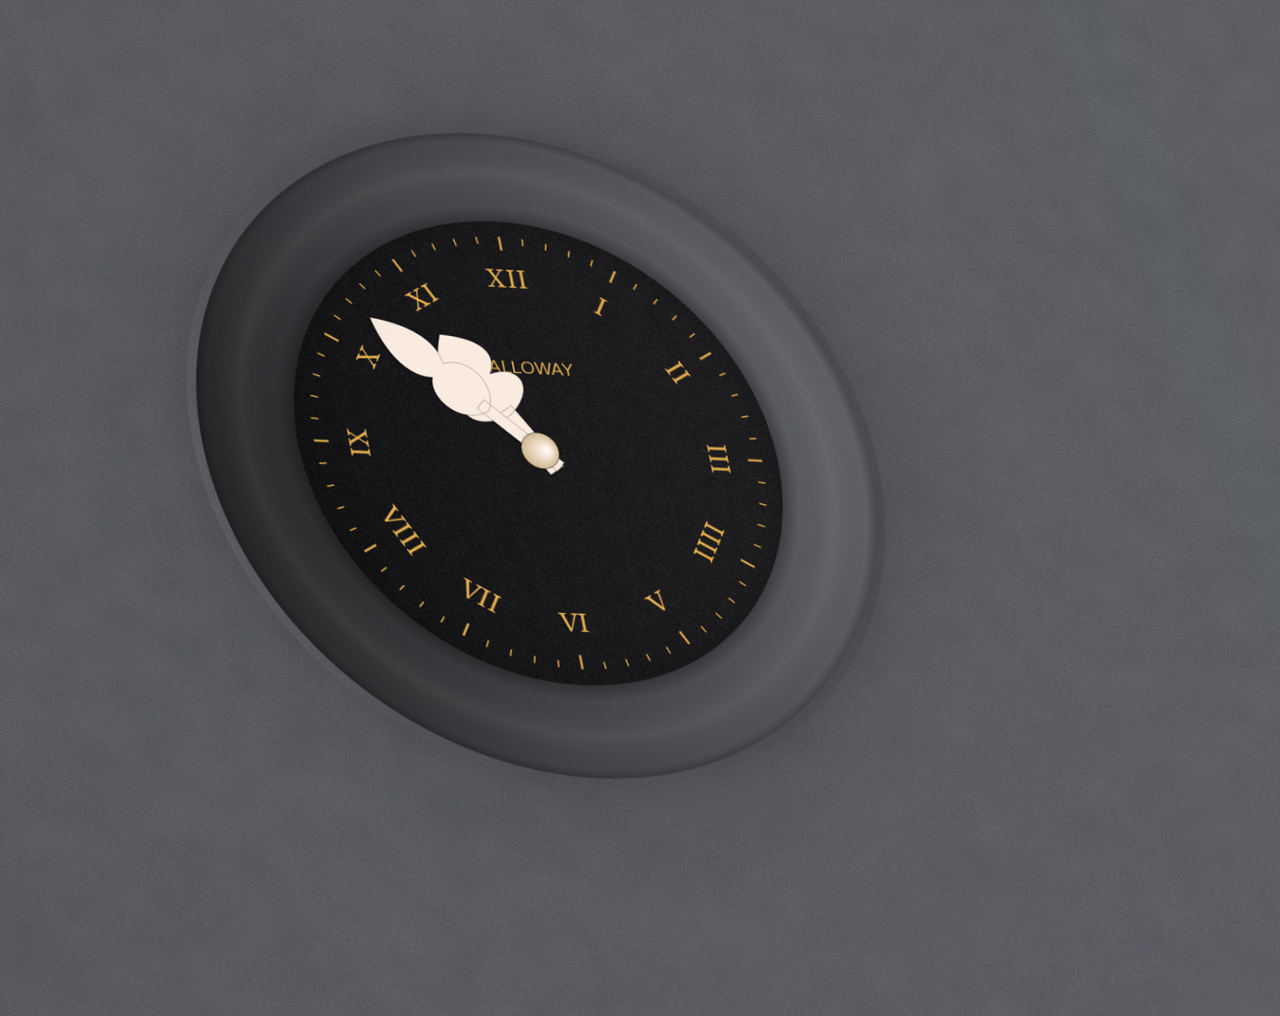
10:52
